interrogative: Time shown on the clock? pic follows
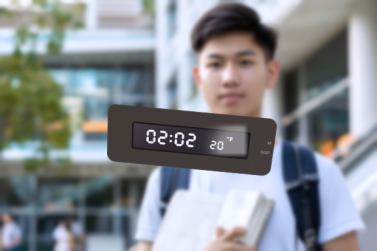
2:02
